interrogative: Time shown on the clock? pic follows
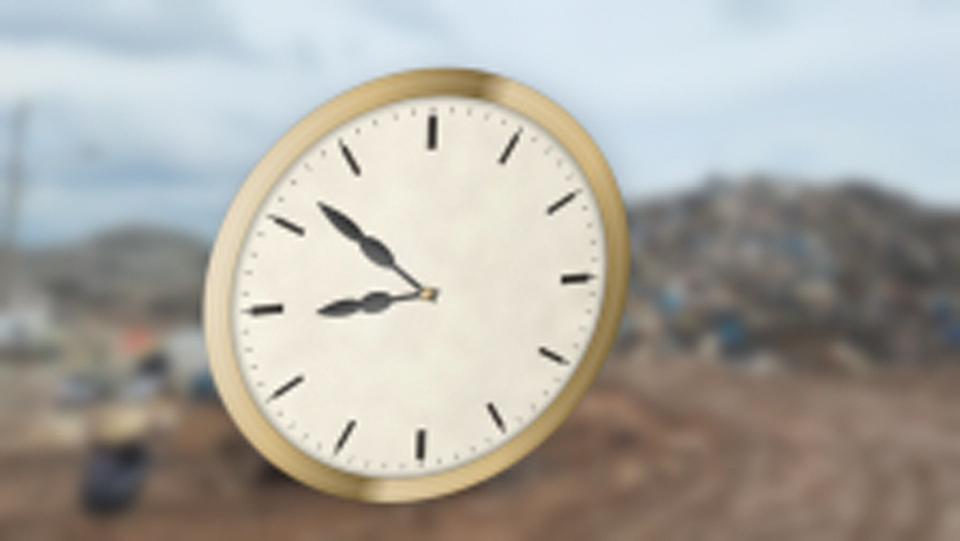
8:52
